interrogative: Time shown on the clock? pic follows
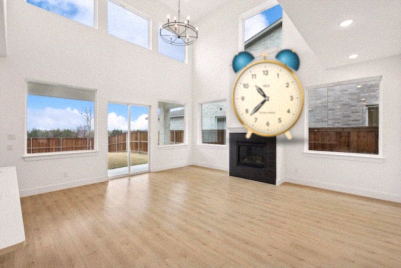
10:38
